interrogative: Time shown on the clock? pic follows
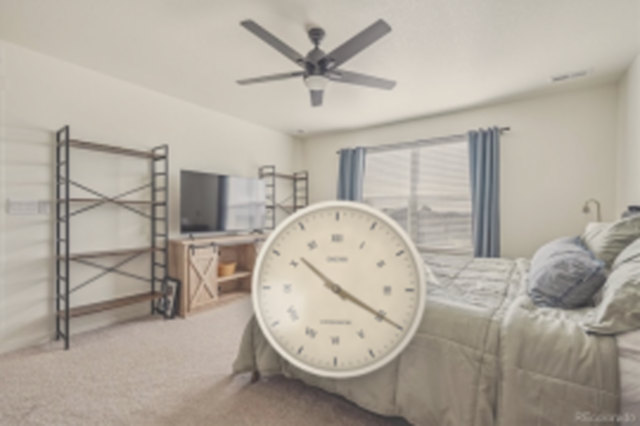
10:20
